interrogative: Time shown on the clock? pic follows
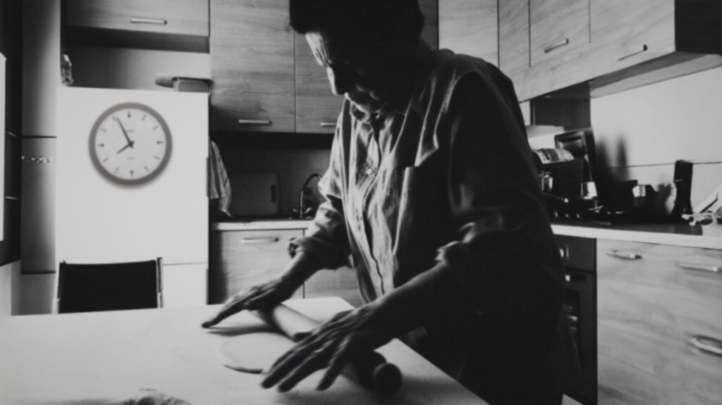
7:56
